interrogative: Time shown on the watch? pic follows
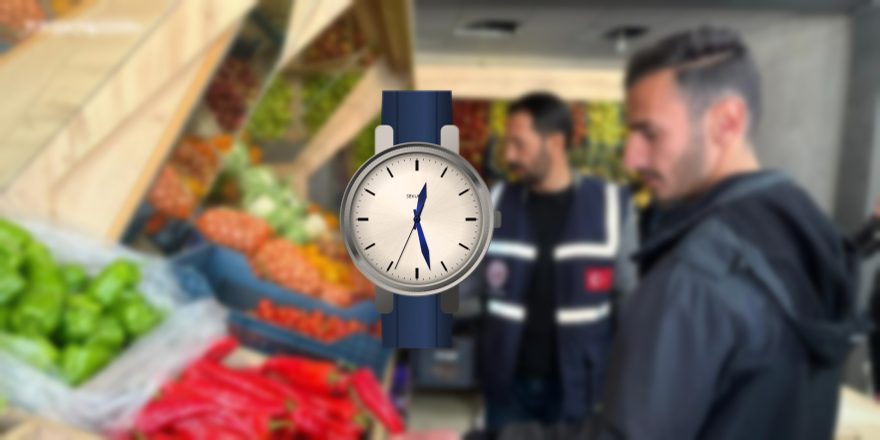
12:27:34
